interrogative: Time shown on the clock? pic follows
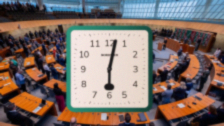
6:02
